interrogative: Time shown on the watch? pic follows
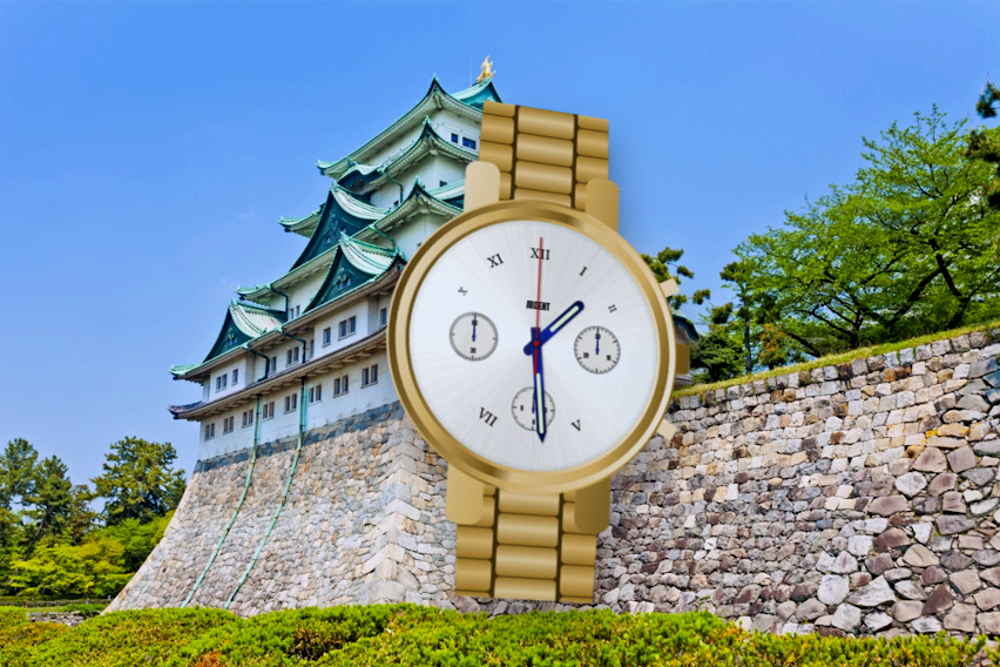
1:29
